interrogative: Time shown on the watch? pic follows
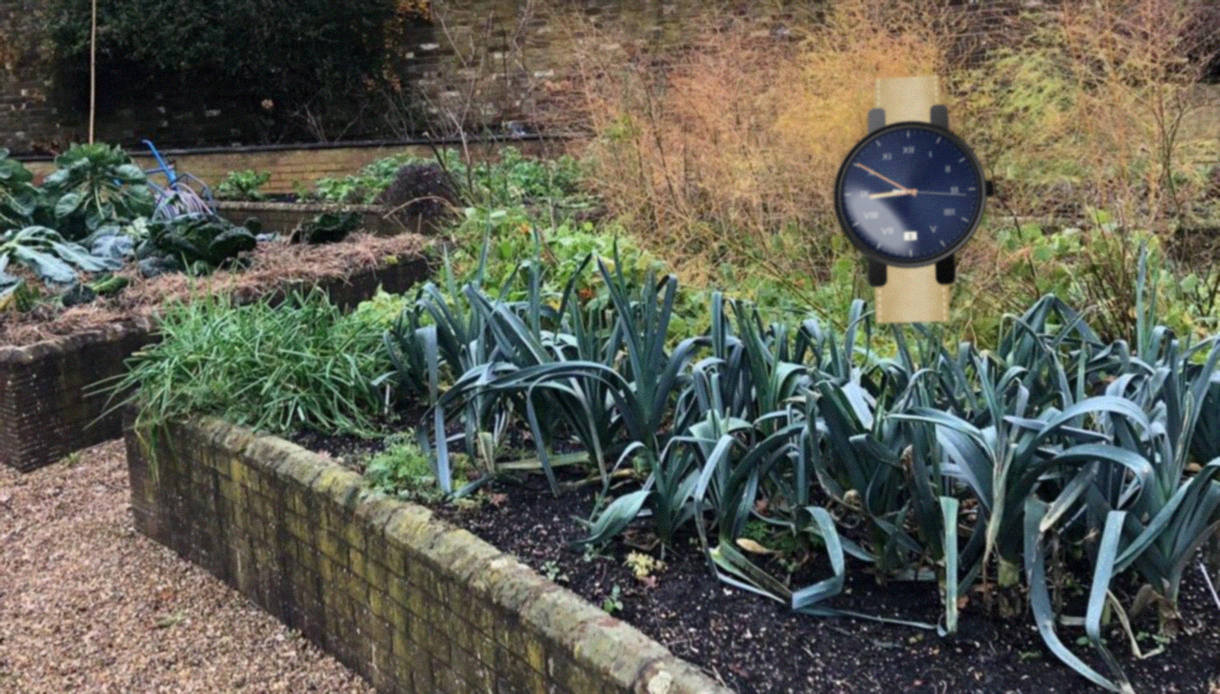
8:50:16
